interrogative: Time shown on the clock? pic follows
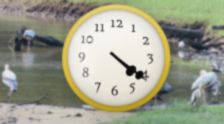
4:21
